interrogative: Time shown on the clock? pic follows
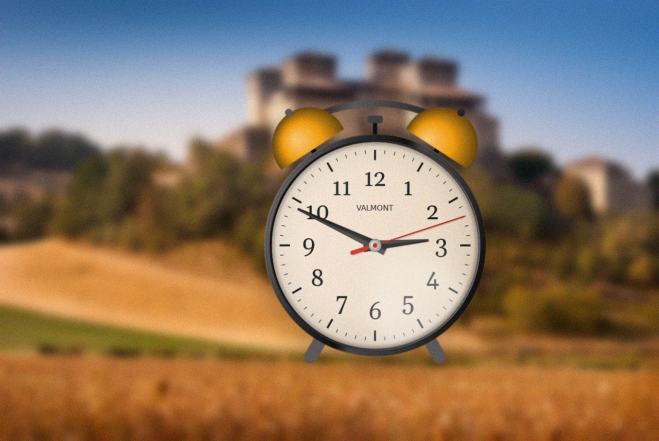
2:49:12
